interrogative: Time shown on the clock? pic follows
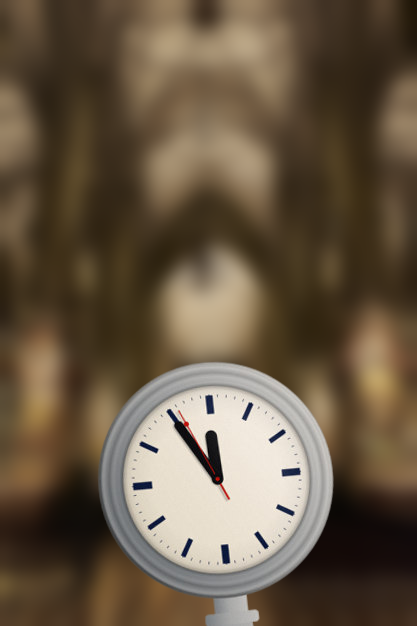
11:54:56
